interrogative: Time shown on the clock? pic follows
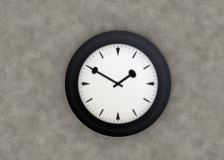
1:50
